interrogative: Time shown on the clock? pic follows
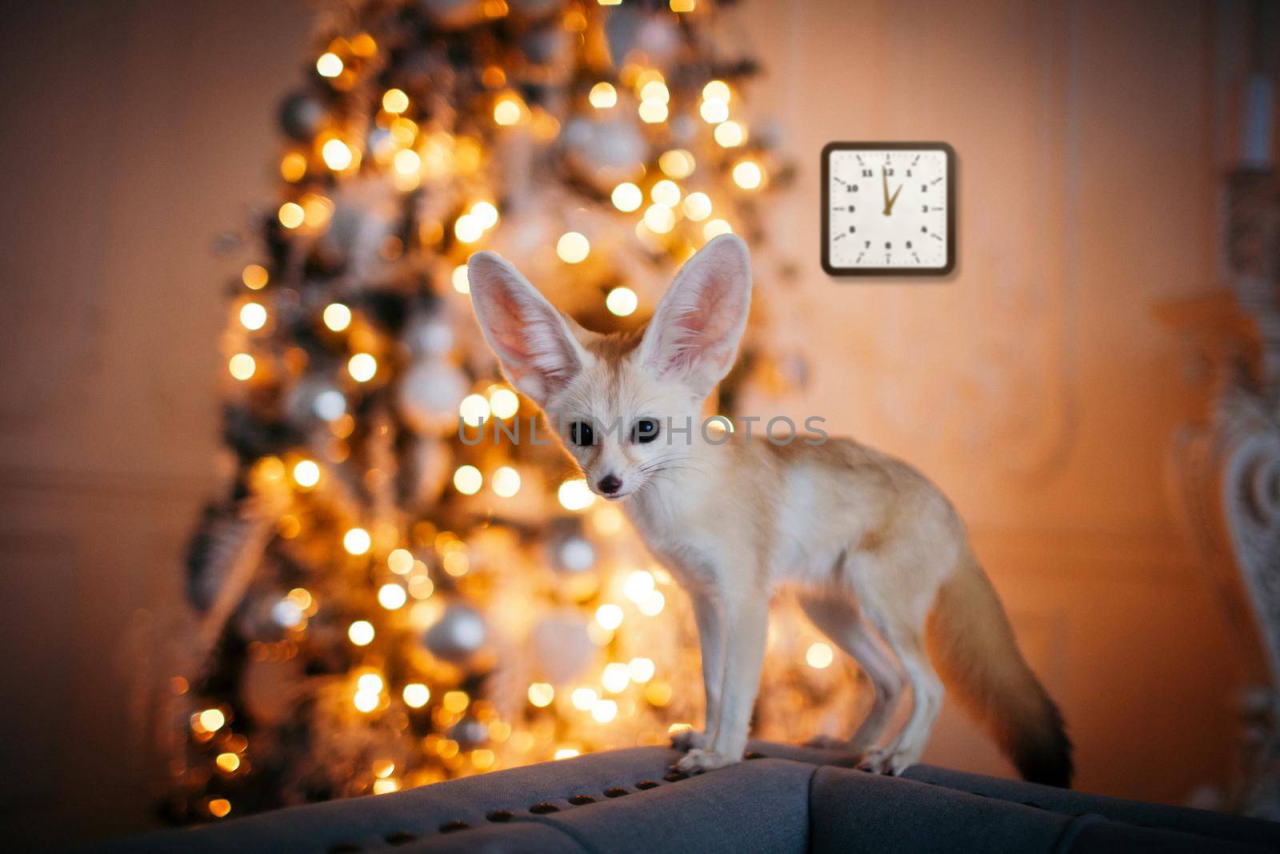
12:59
